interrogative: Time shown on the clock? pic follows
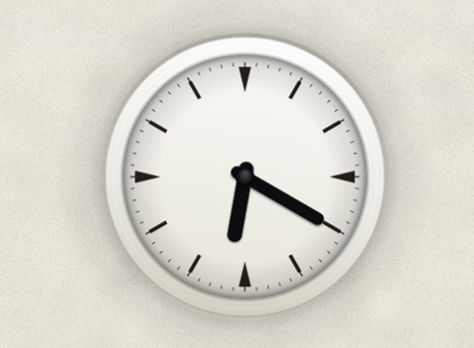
6:20
